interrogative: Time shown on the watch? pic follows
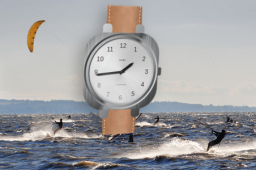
1:44
